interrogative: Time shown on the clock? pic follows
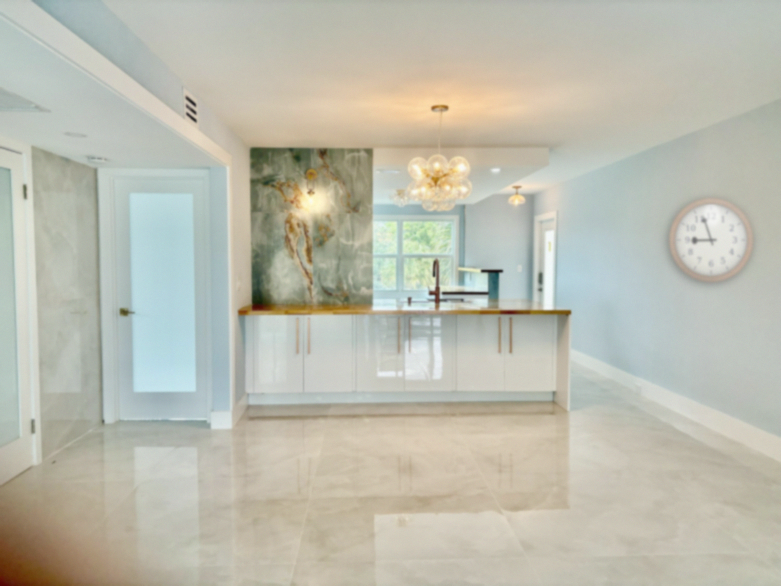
8:57
